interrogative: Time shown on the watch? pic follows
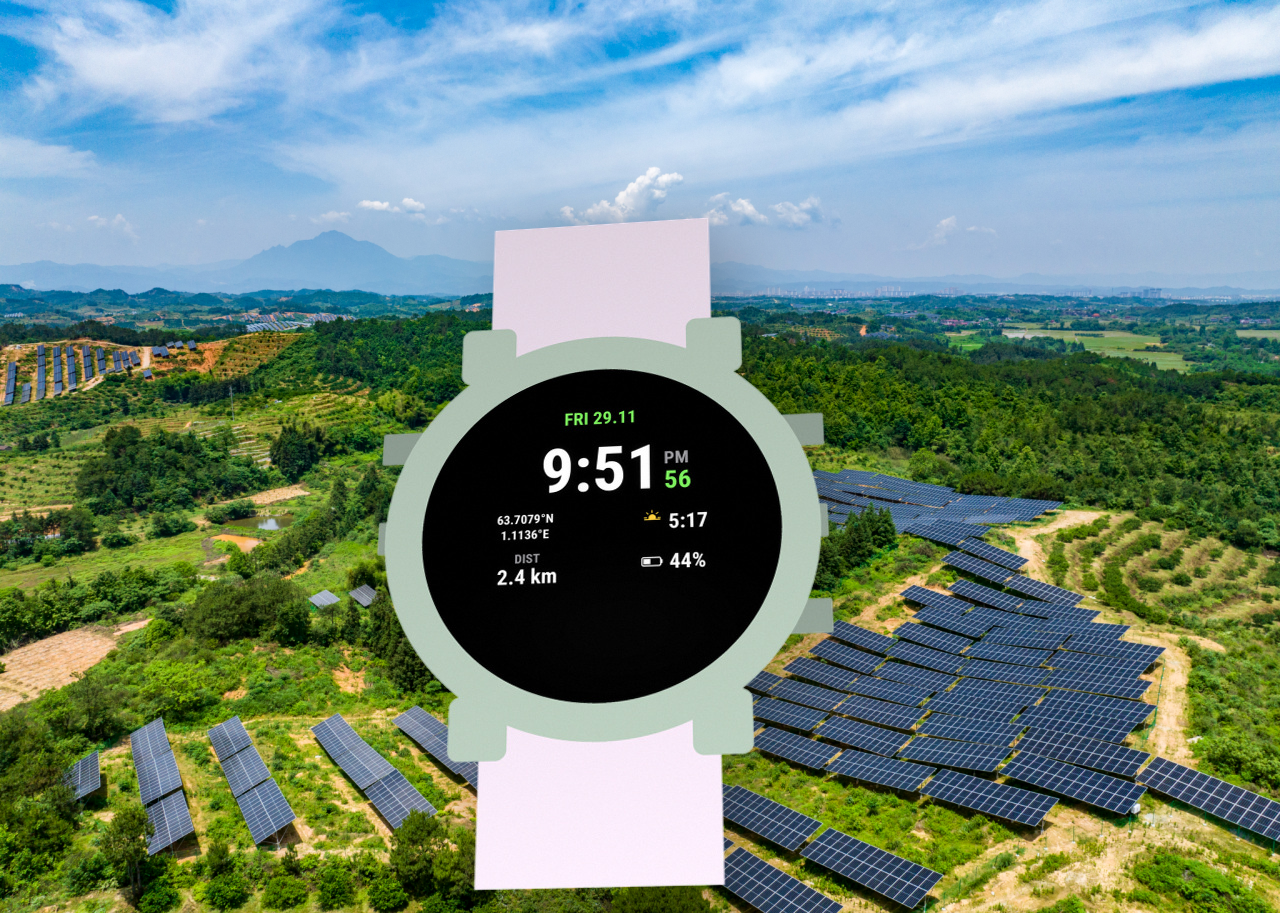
9:51:56
